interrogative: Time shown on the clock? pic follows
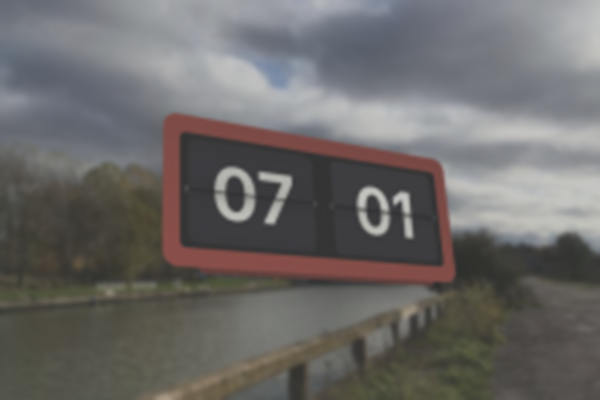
7:01
